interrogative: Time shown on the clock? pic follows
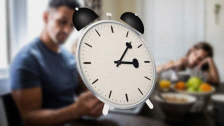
3:07
